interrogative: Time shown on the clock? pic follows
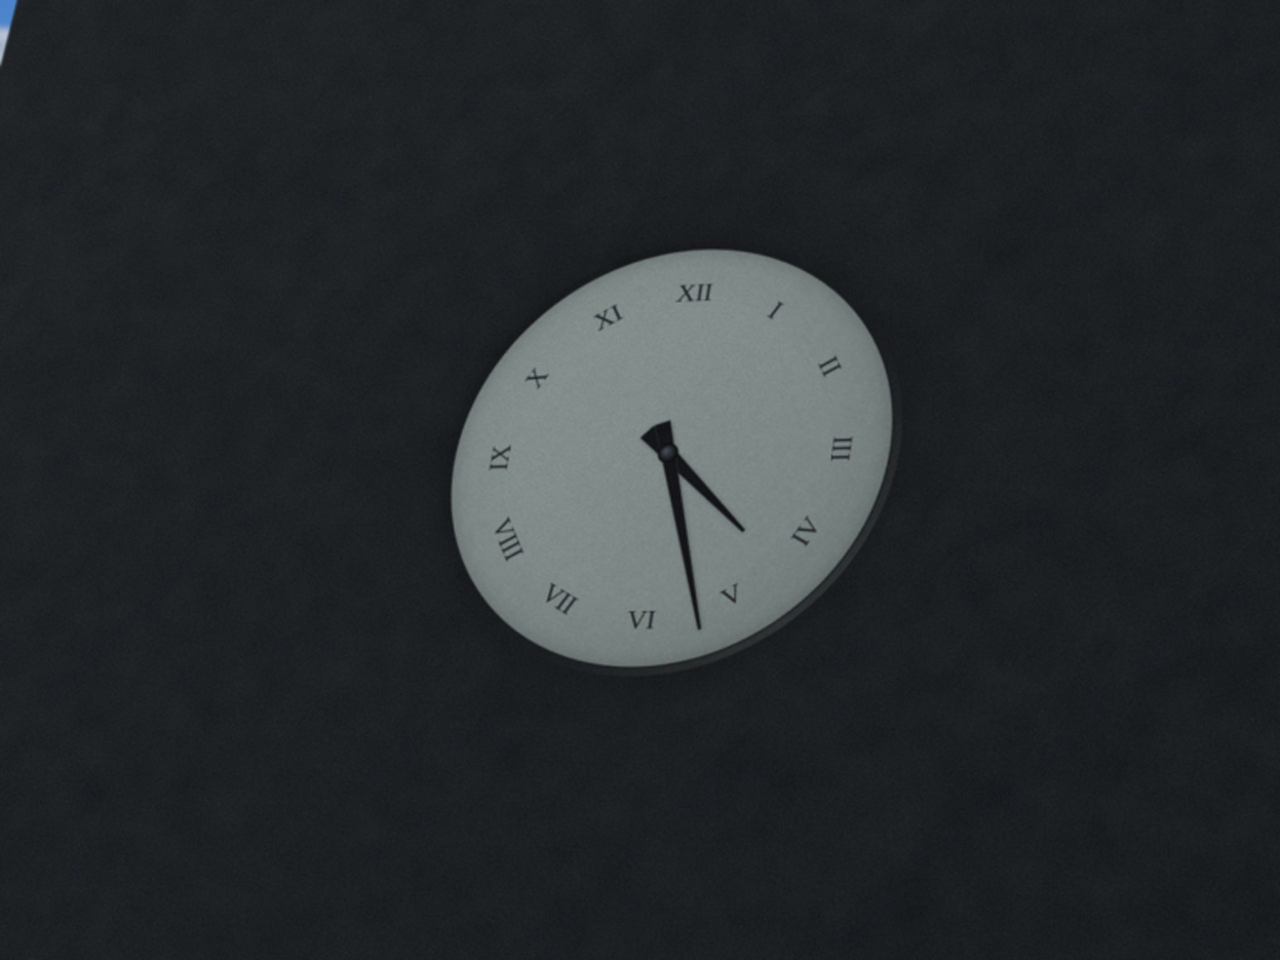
4:27
